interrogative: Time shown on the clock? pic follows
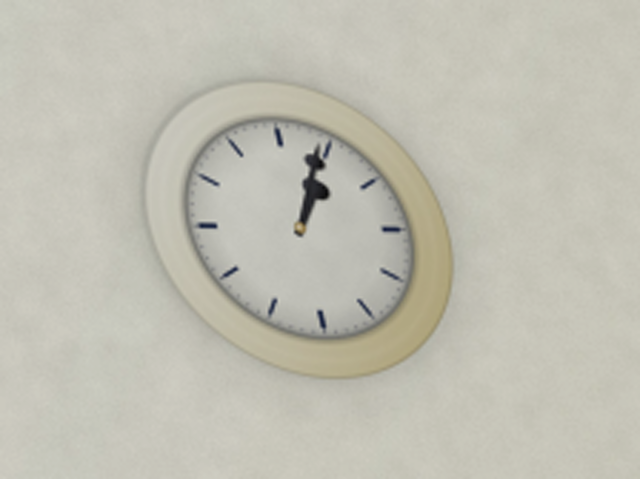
1:04
